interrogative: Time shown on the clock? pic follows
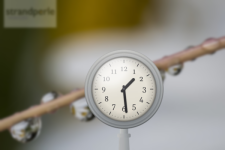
1:29
